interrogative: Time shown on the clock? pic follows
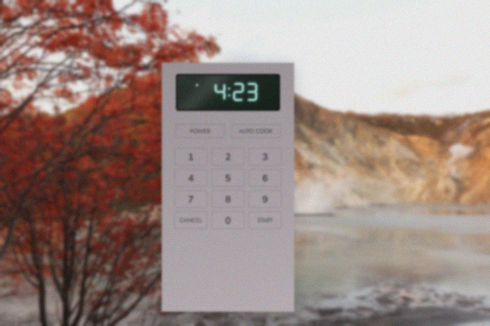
4:23
